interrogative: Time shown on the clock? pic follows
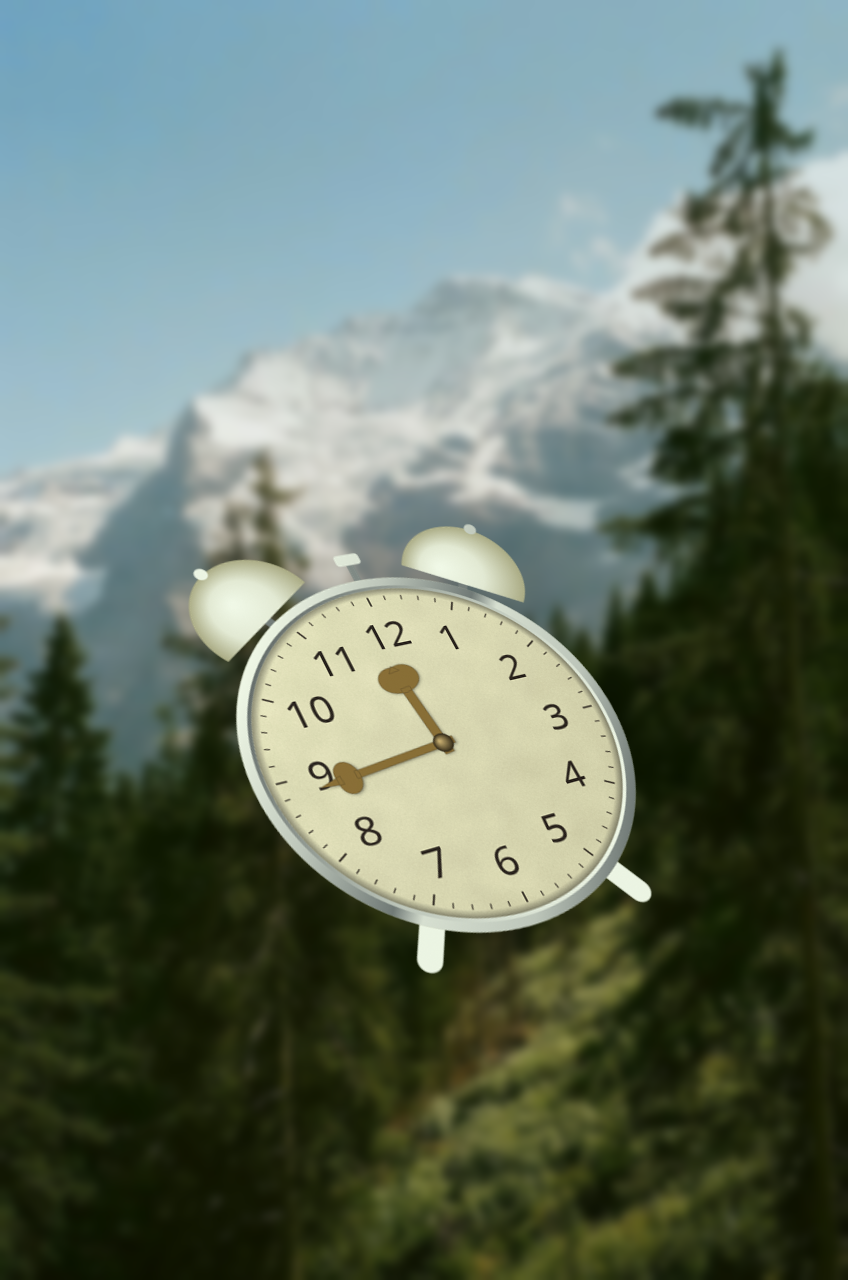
11:44
